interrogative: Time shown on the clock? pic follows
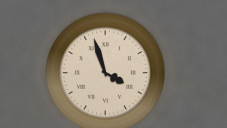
3:57
